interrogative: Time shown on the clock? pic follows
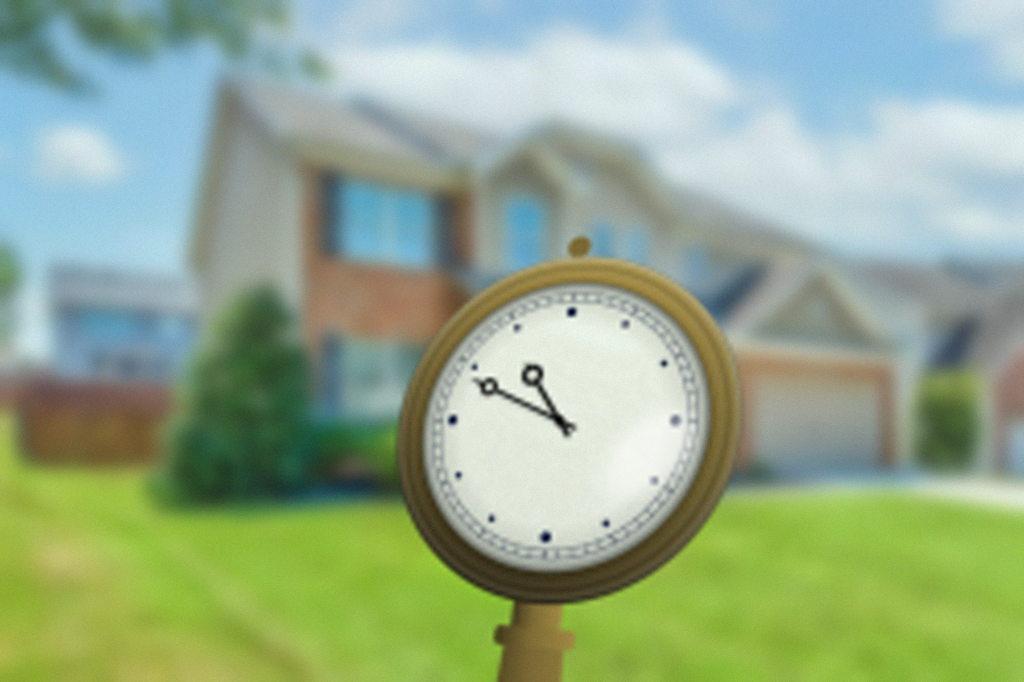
10:49
